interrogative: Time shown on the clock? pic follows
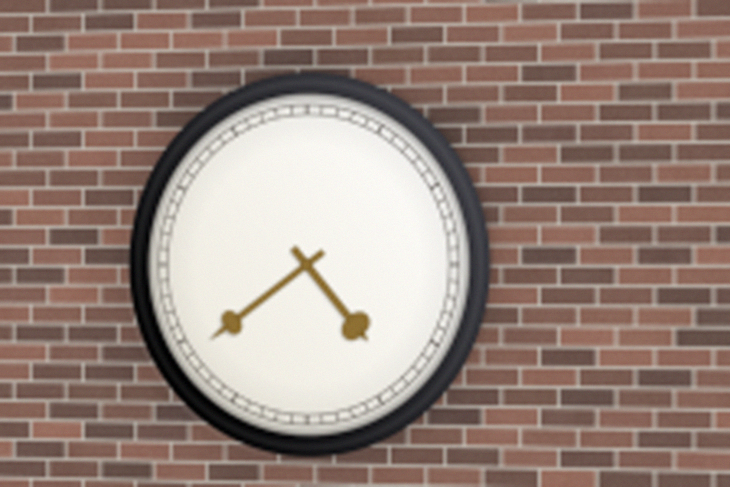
4:39
